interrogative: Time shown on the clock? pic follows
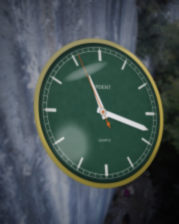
11:17:56
